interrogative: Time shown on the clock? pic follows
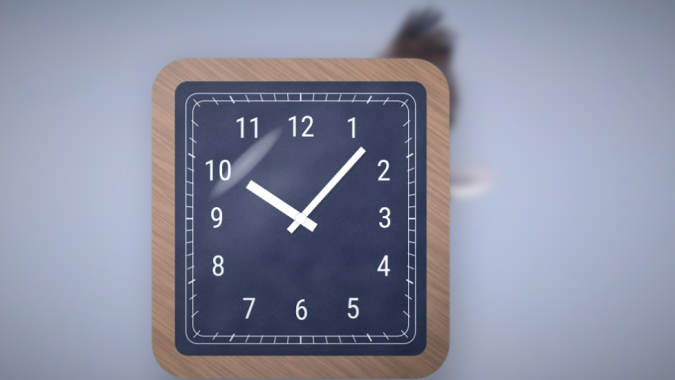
10:07
